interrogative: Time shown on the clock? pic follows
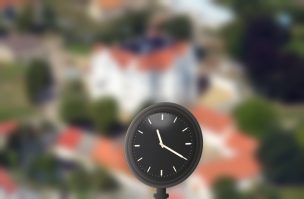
11:20
